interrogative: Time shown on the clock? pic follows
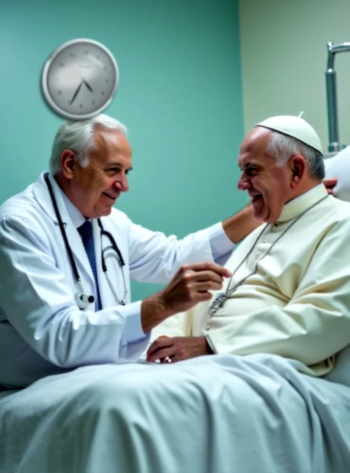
4:34
